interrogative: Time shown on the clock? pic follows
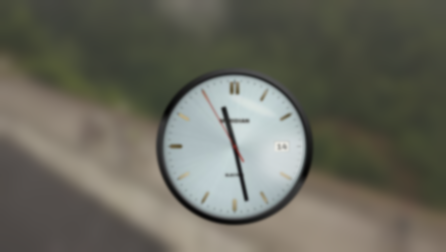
11:27:55
